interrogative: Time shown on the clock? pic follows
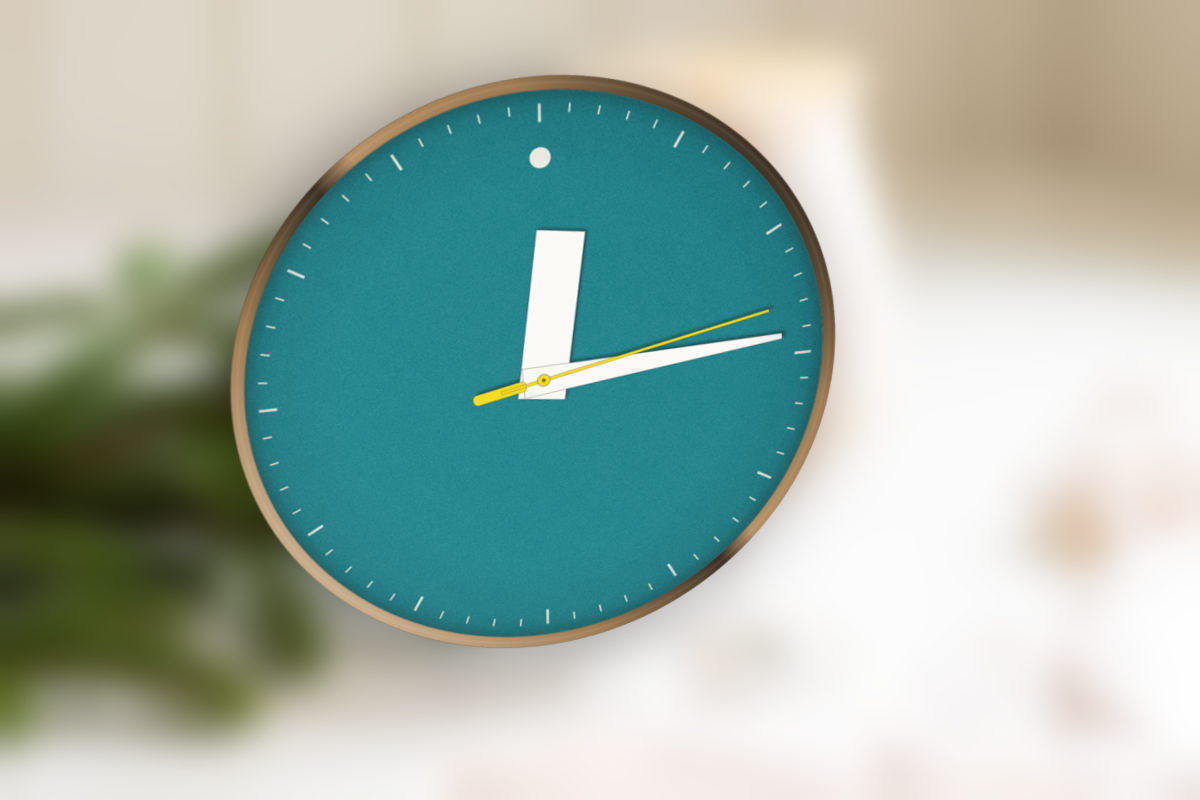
12:14:13
